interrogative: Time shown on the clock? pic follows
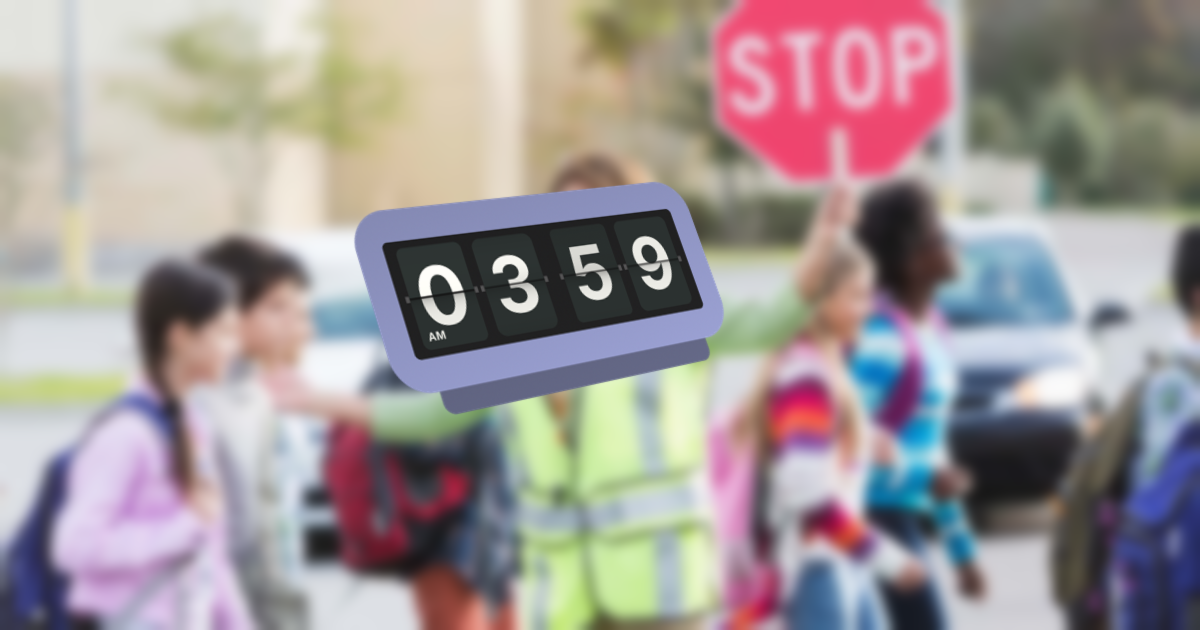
3:59
